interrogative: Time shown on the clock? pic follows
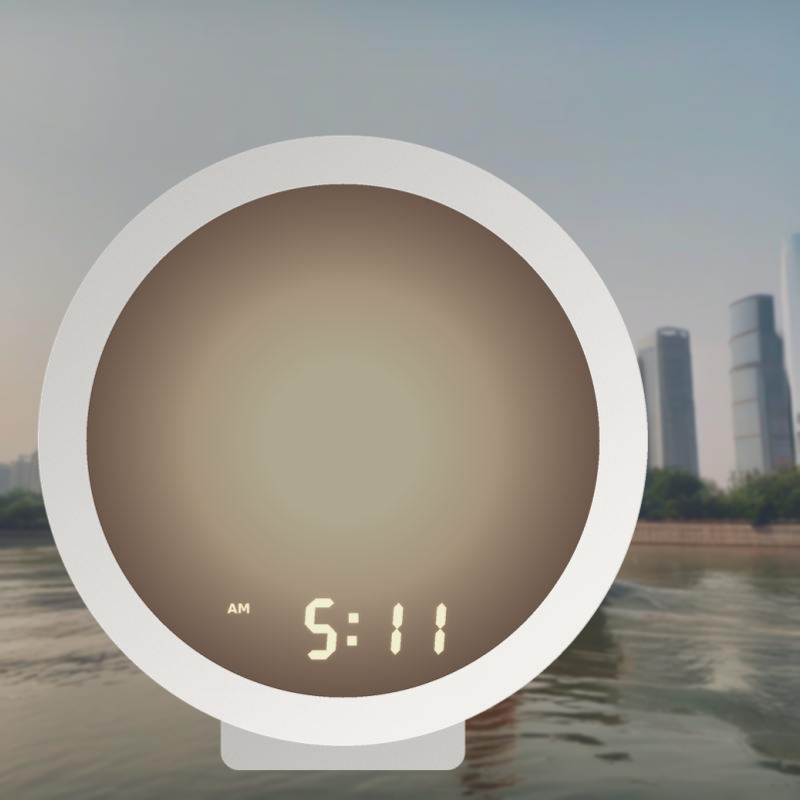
5:11
